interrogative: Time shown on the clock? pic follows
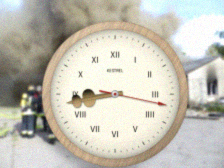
8:43:17
